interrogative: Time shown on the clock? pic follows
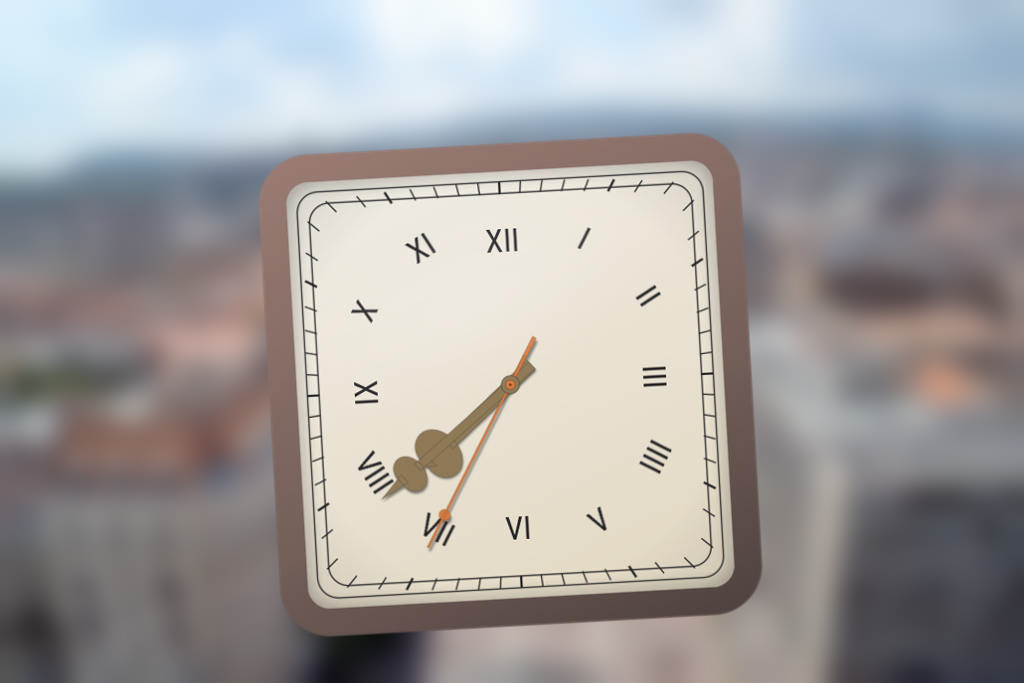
7:38:35
